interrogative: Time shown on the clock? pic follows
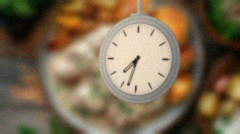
7:33
